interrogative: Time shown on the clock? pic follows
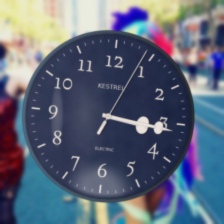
3:16:04
